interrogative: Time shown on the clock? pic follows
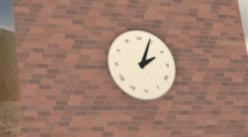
2:04
